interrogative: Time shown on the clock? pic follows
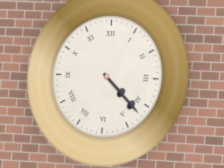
4:22
